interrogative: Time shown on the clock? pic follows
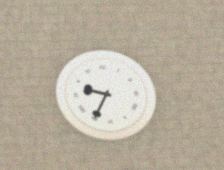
9:35
